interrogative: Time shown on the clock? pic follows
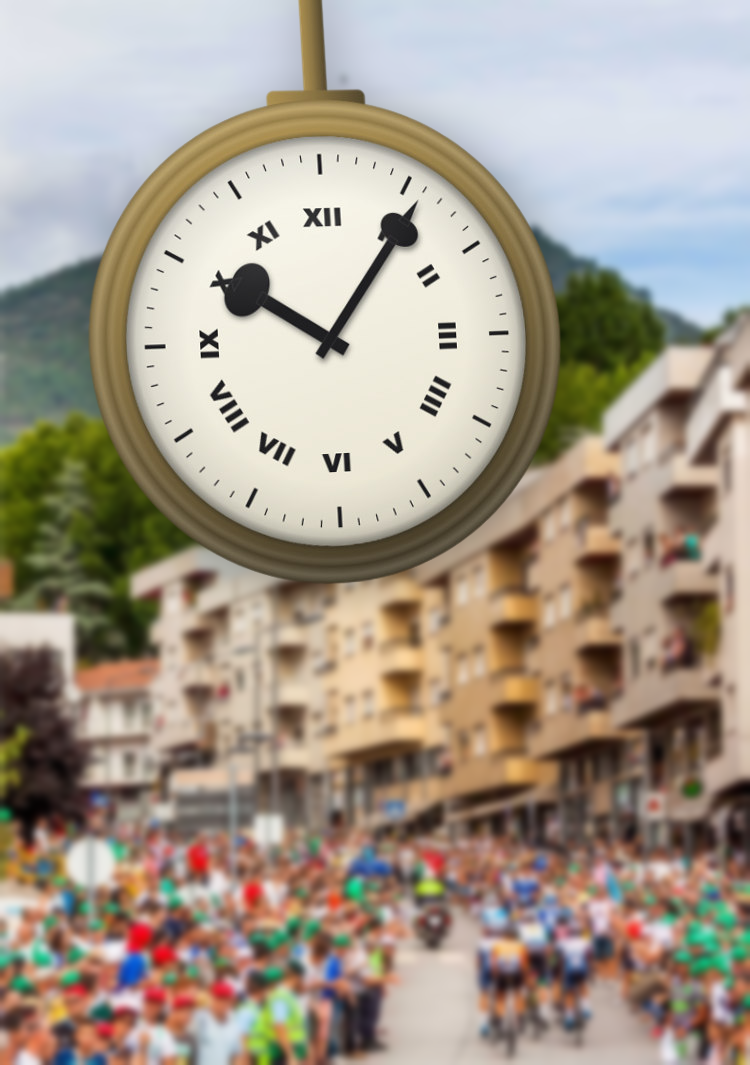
10:06
